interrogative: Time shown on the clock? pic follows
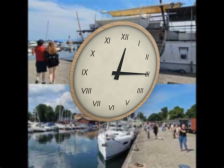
12:15
